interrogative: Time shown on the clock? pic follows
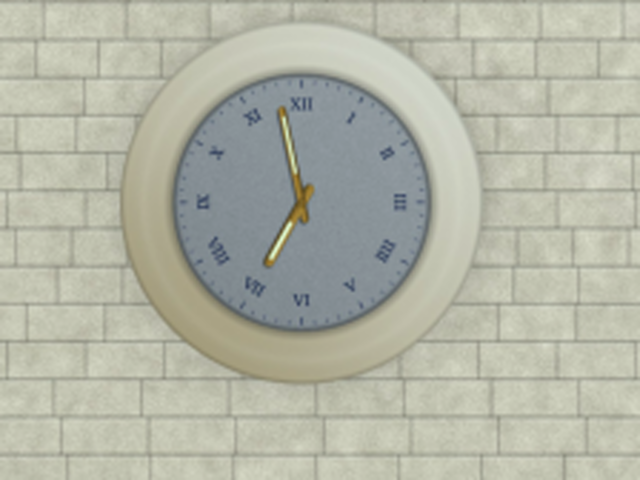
6:58
